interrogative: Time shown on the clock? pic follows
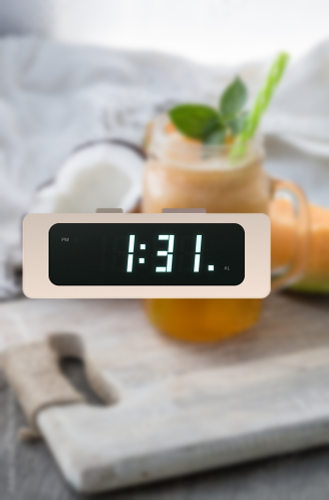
1:31
